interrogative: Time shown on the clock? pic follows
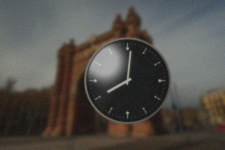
8:01
